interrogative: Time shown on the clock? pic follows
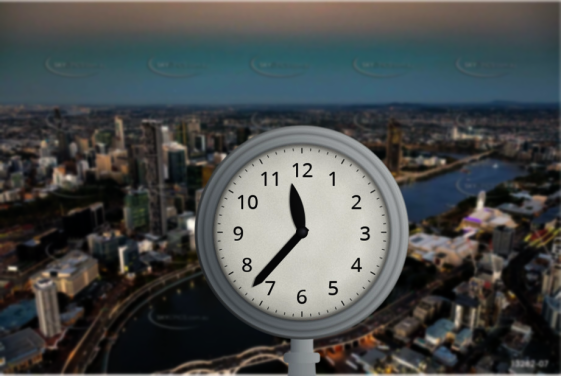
11:37
